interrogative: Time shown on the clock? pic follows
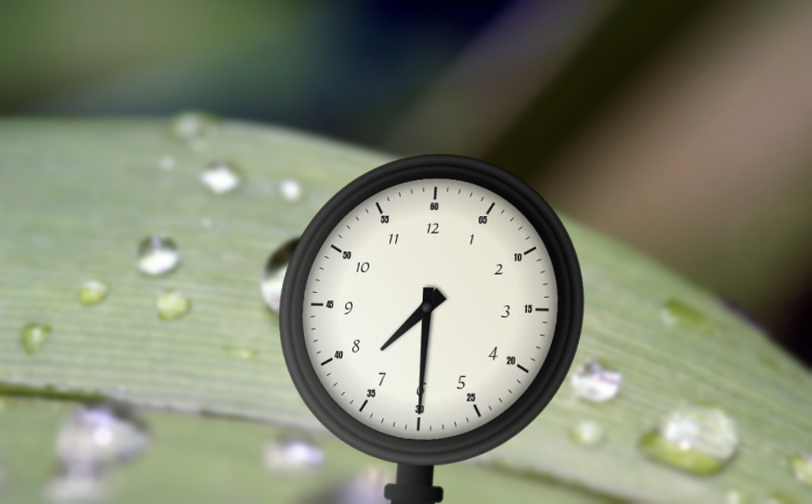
7:30
